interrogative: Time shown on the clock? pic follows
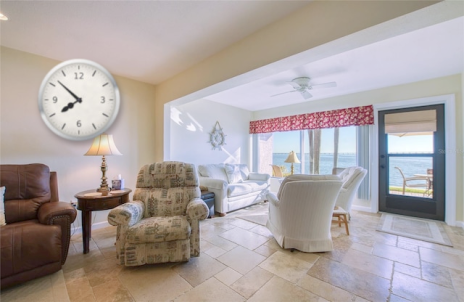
7:52
